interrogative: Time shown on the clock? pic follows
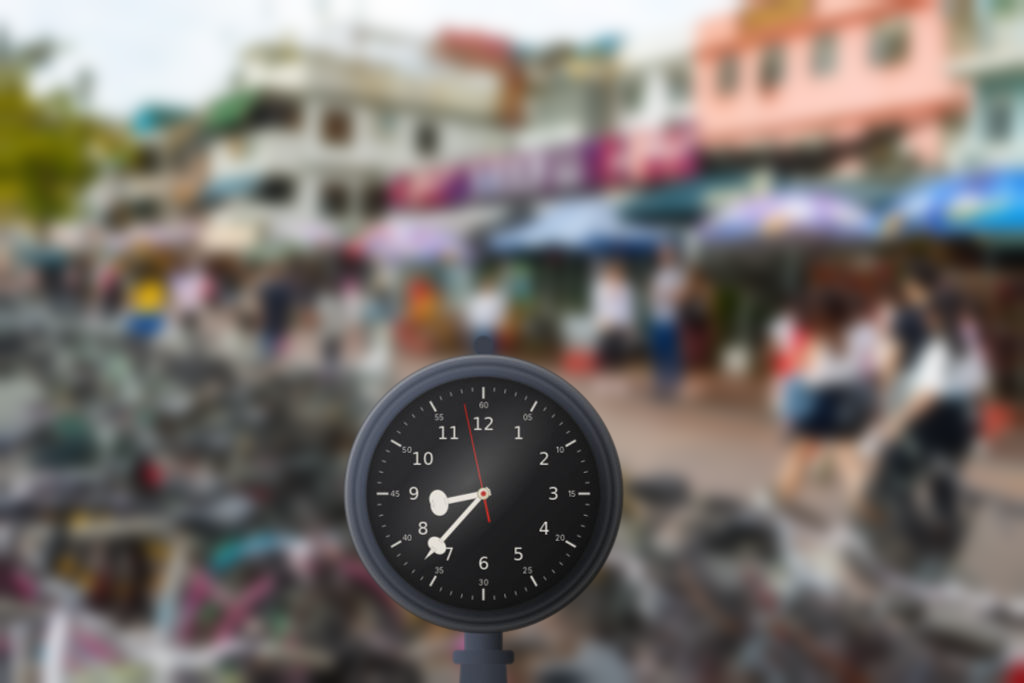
8:36:58
